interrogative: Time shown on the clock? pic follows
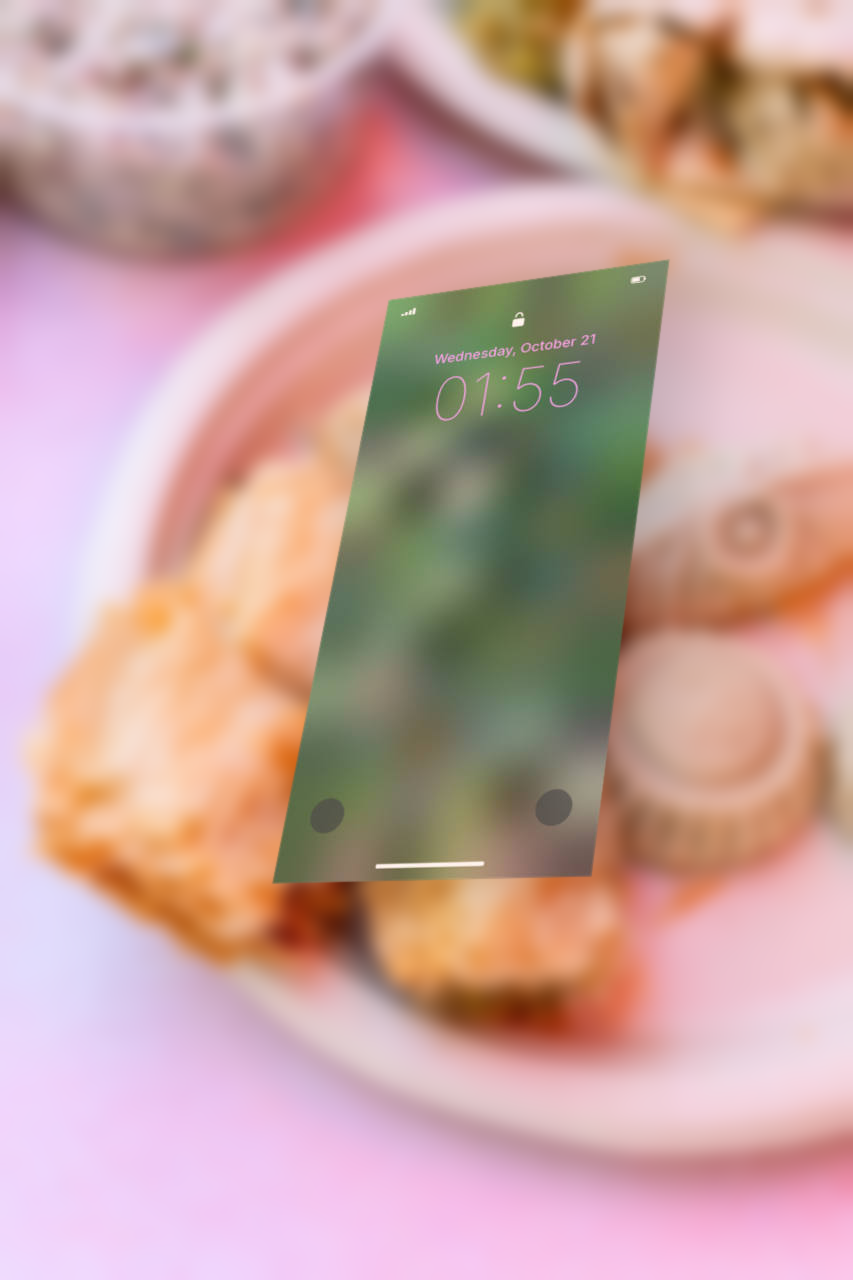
1:55
